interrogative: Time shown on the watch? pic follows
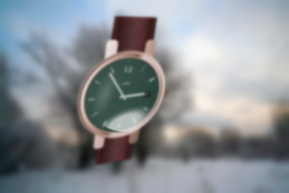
2:54
